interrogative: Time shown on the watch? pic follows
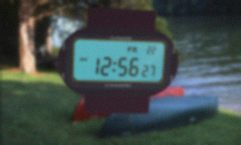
12:56:27
